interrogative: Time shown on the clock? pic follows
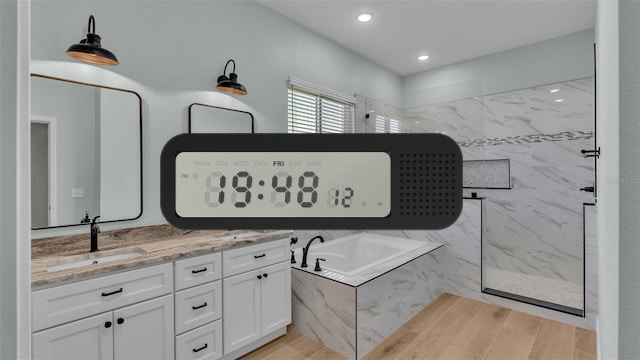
19:48:12
